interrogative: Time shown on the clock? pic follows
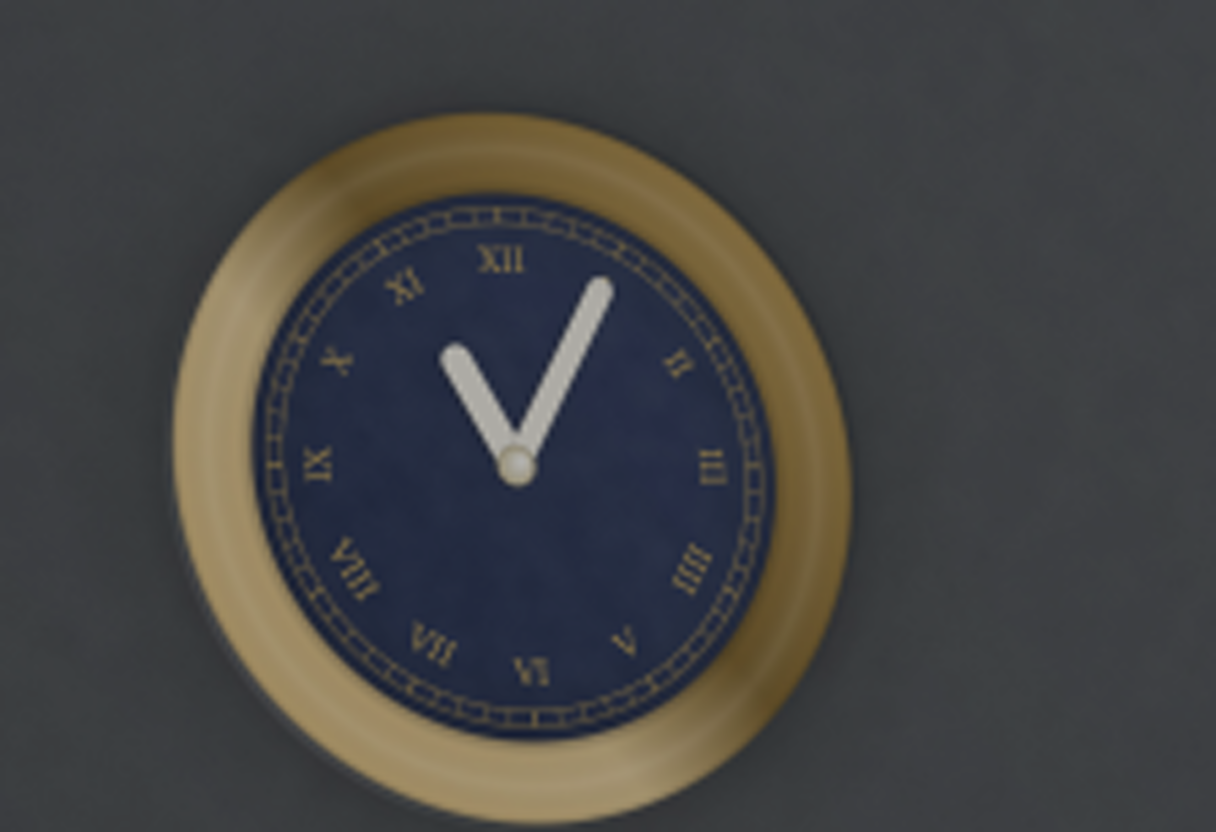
11:05
